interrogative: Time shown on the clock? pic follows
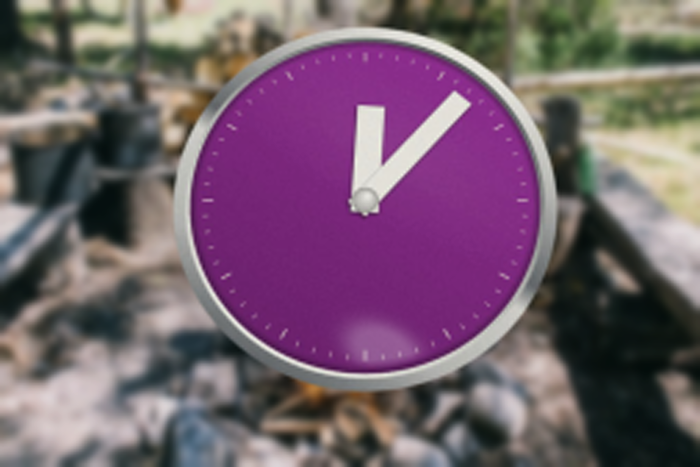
12:07
